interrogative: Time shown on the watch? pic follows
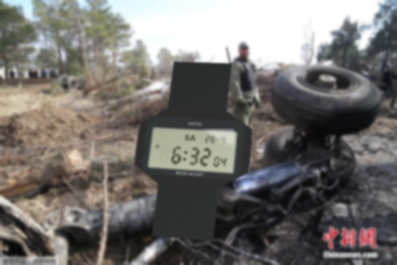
6:32
